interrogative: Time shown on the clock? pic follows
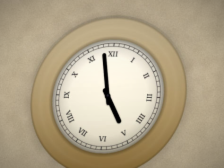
4:58
